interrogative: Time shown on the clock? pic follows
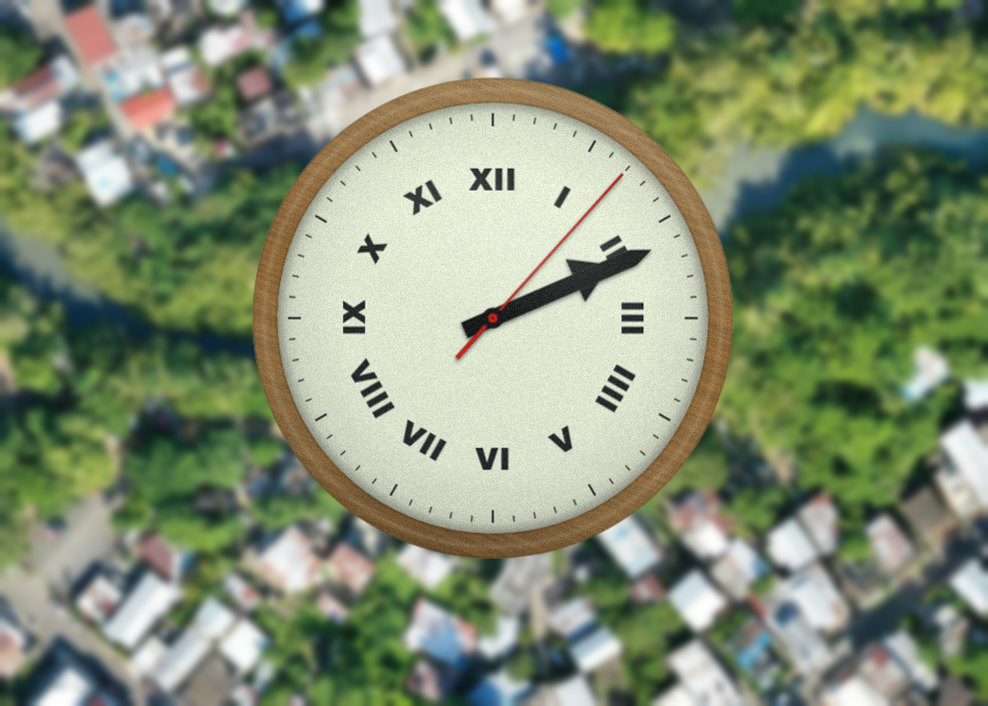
2:11:07
